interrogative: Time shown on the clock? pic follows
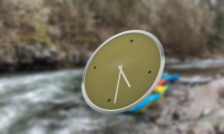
4:28
